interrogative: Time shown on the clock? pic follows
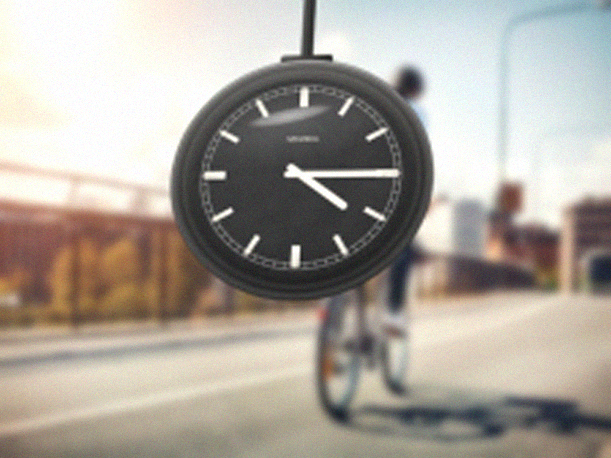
4:15
